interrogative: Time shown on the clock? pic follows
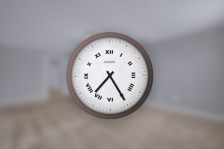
7:25
